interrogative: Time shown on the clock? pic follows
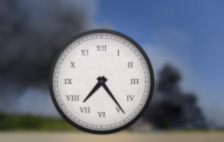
7:24
